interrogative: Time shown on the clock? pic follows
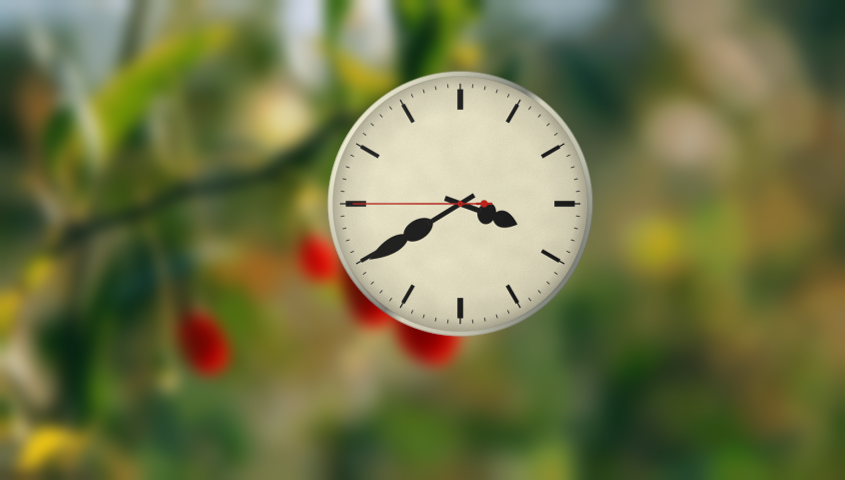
3:39:45
